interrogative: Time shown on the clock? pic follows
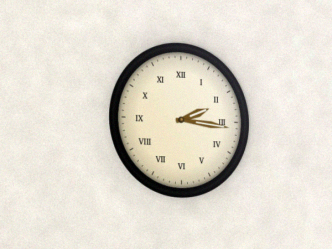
2:16
